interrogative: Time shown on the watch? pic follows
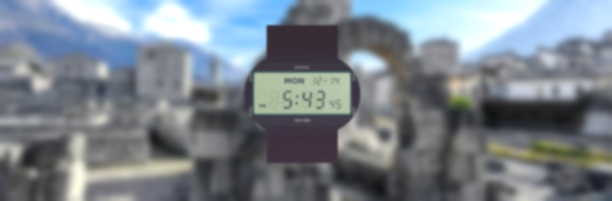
5:43
